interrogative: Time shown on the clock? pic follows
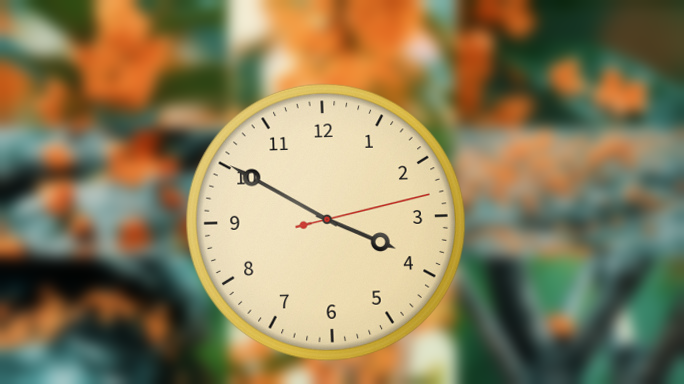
3:50:13
